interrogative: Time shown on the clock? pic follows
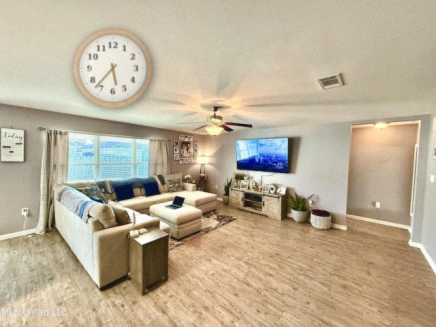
5:37
